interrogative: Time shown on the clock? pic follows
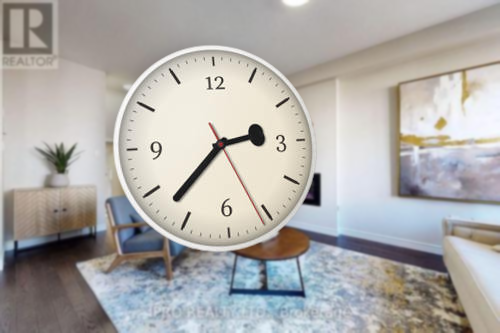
2:37:26
